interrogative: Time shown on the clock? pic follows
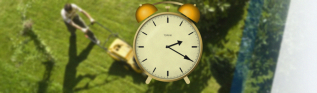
2:20
